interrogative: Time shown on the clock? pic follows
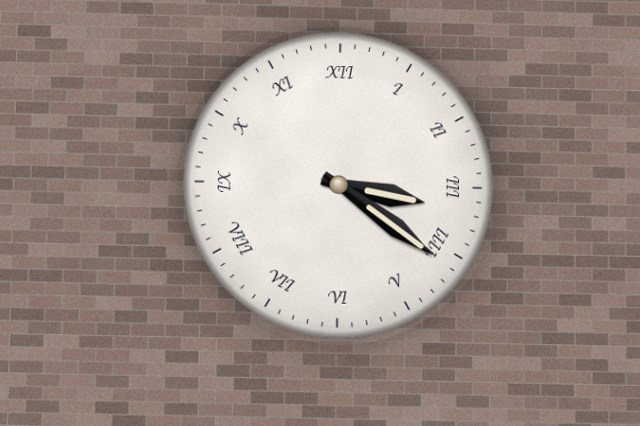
3:21
